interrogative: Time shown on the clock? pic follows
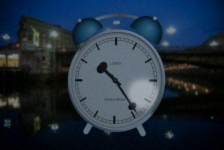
10:24
